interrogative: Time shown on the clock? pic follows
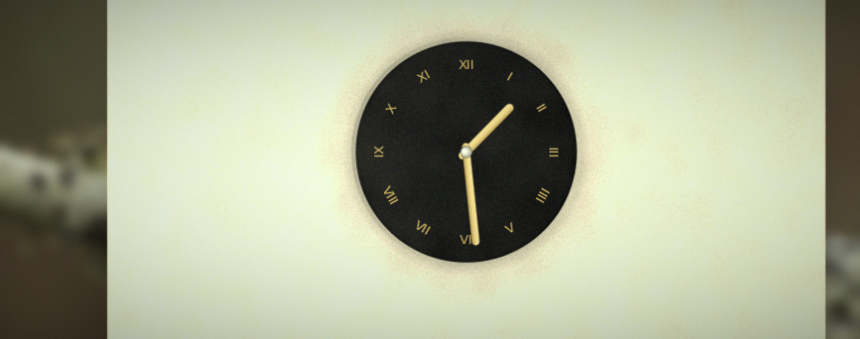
1:29
